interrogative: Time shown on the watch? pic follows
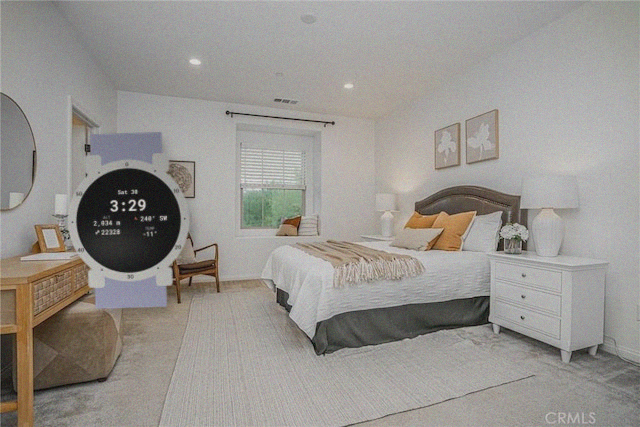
3:29
